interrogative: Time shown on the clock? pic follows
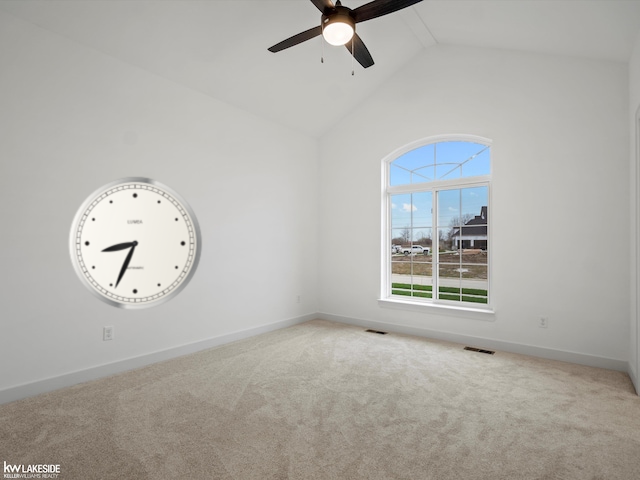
8:34
